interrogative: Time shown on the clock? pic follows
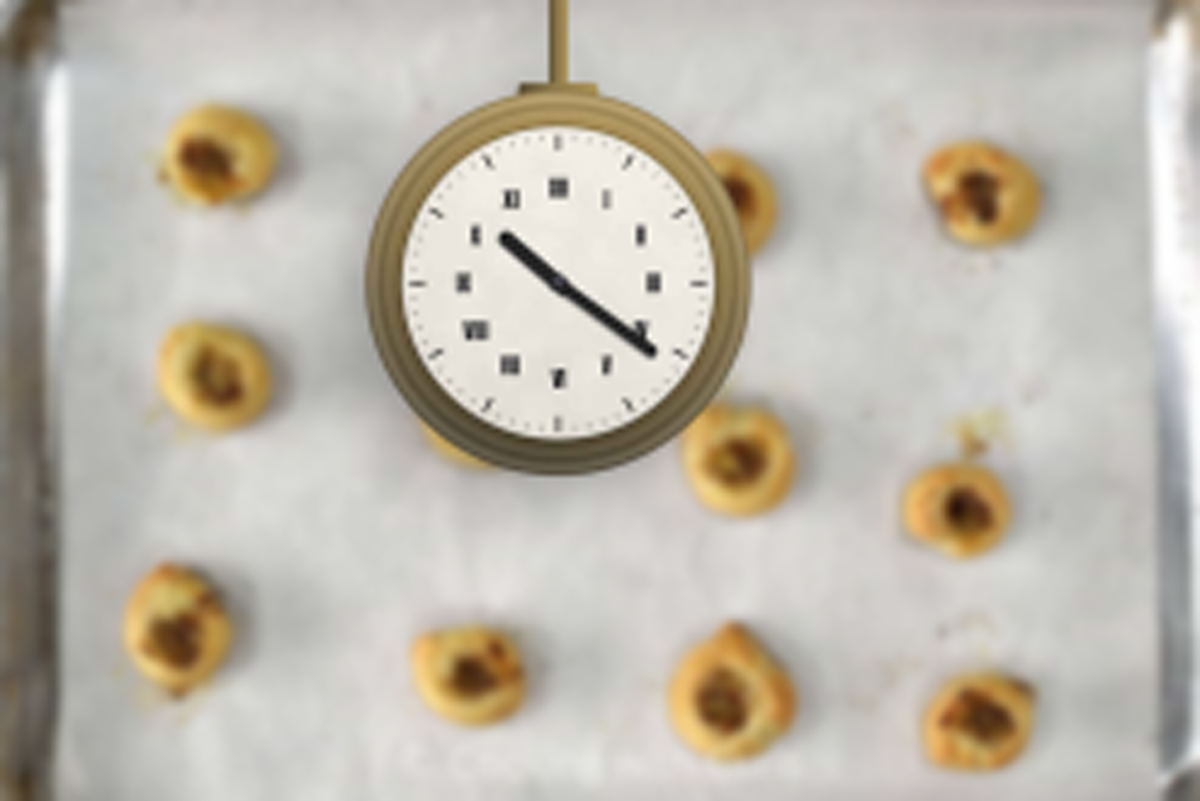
10:21
